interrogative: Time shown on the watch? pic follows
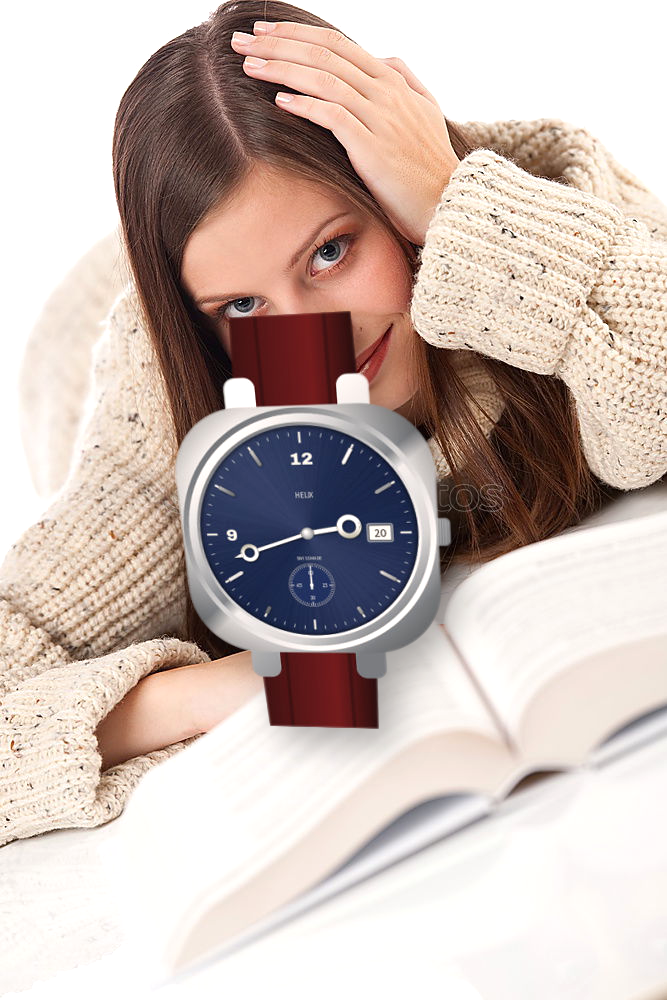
2:42
